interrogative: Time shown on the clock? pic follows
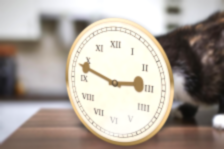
2:48
